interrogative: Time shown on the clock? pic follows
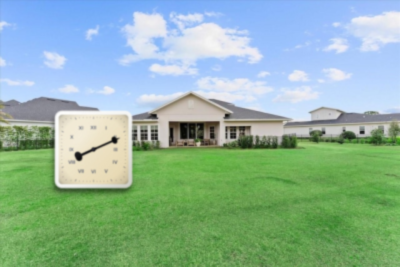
8:11
